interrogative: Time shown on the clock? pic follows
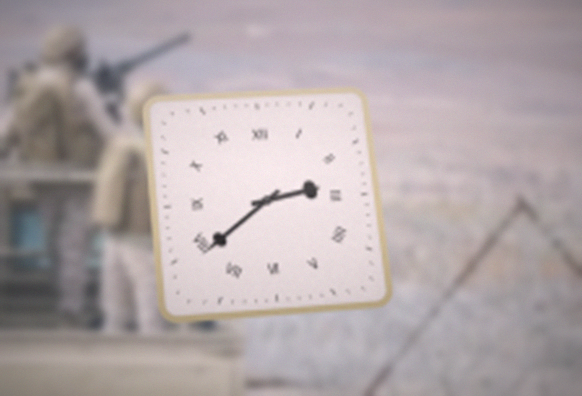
2:39
